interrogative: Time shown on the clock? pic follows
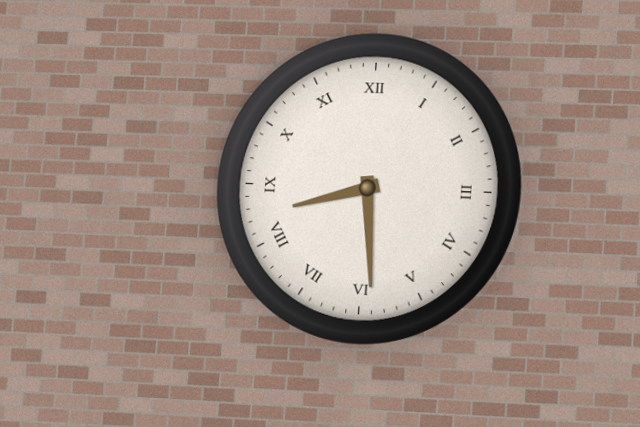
8:29
